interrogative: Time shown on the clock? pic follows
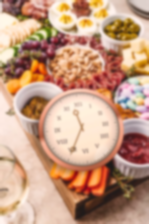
11:35
